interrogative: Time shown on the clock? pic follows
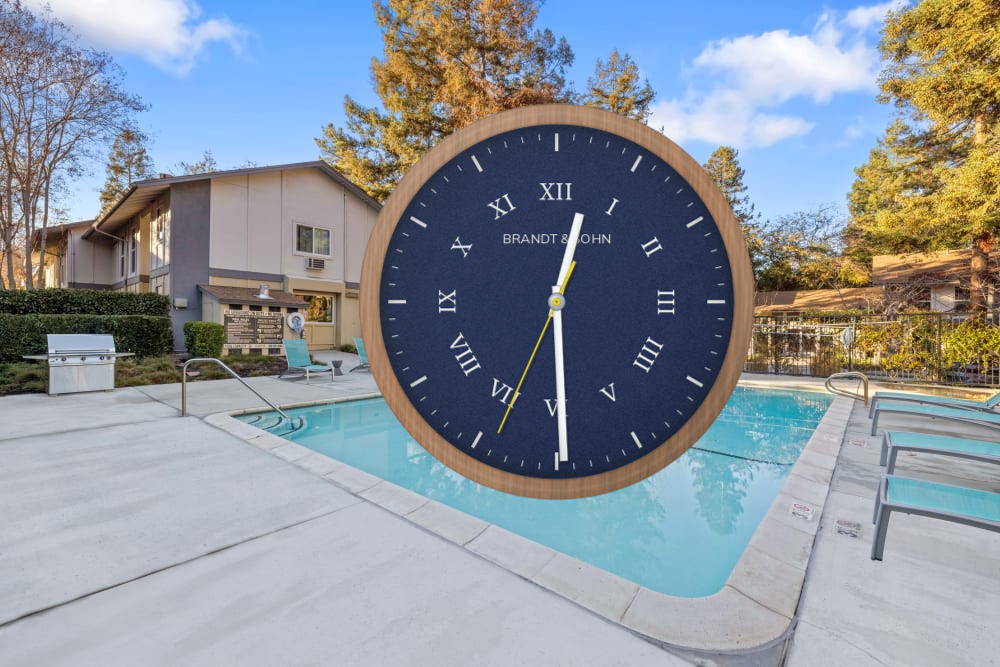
12:29:34
